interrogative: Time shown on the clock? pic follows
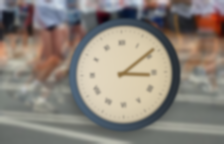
3:09
